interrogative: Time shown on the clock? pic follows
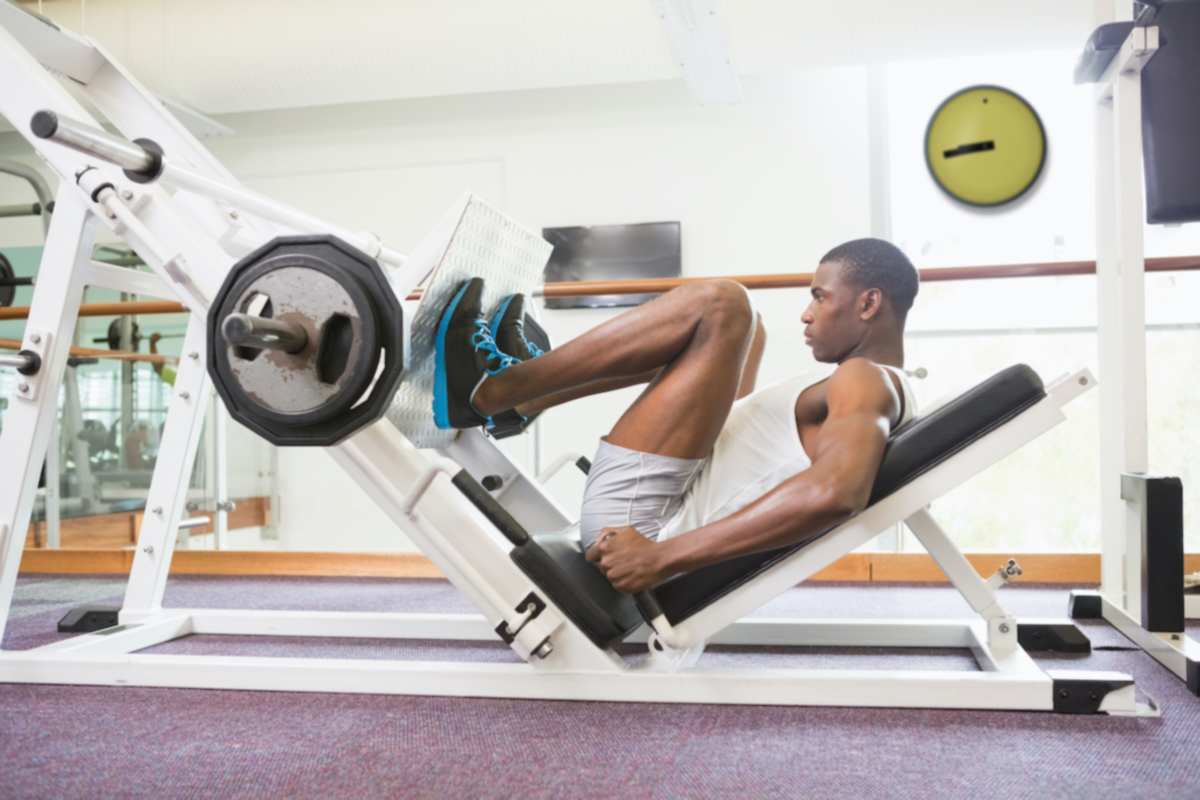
8:43
